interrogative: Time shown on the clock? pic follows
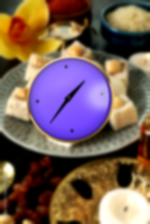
1:37
